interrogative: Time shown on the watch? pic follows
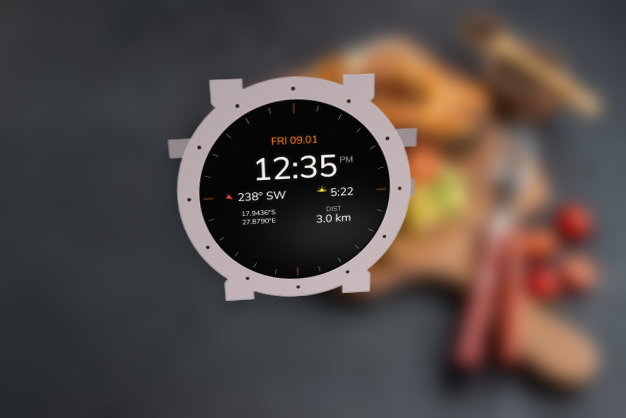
12:35
